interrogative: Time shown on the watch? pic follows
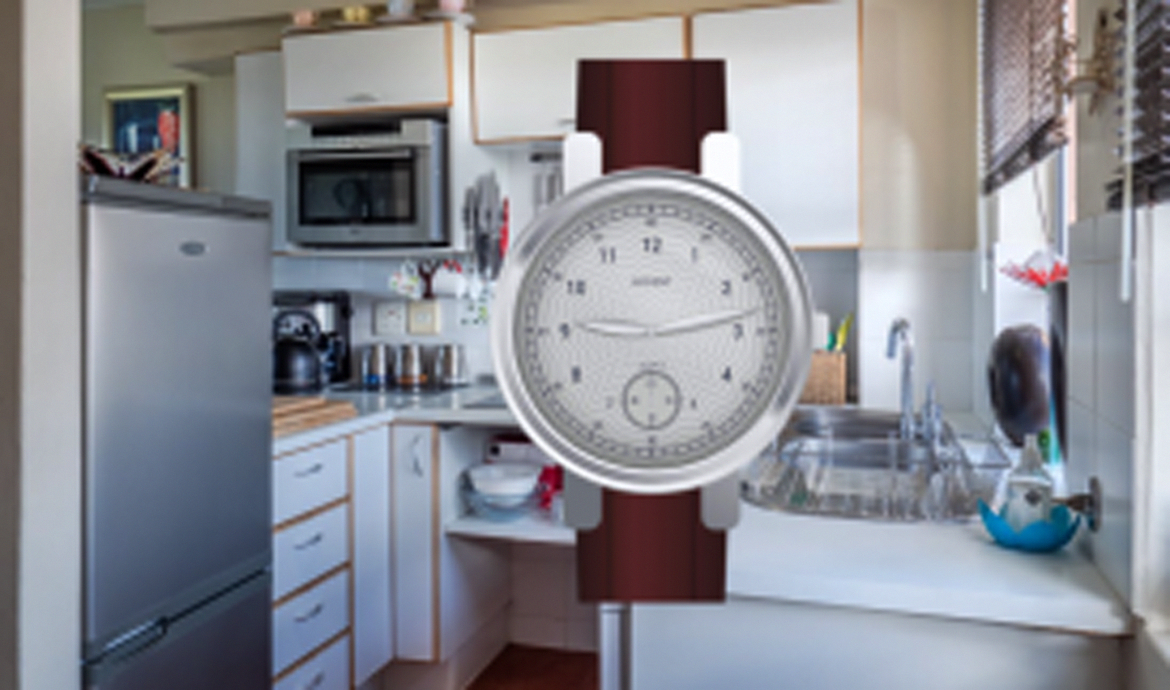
9:13
